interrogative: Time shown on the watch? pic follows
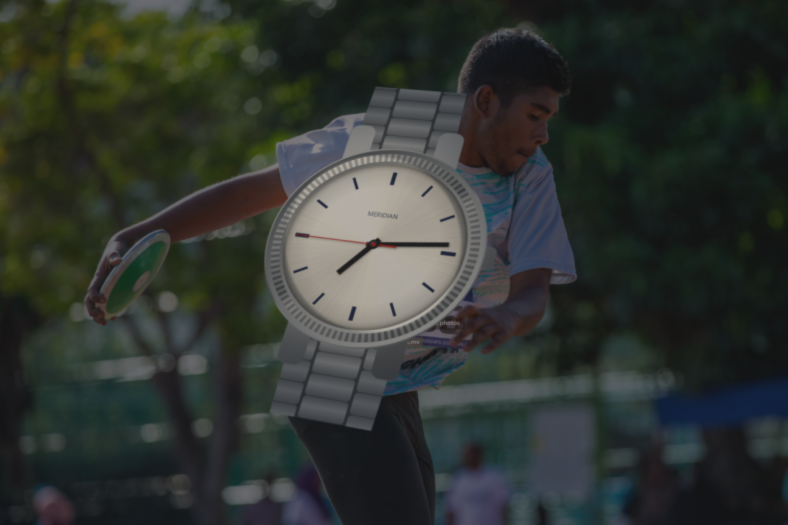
7:13:45
